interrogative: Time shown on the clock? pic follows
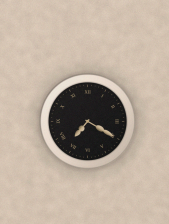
7:20
